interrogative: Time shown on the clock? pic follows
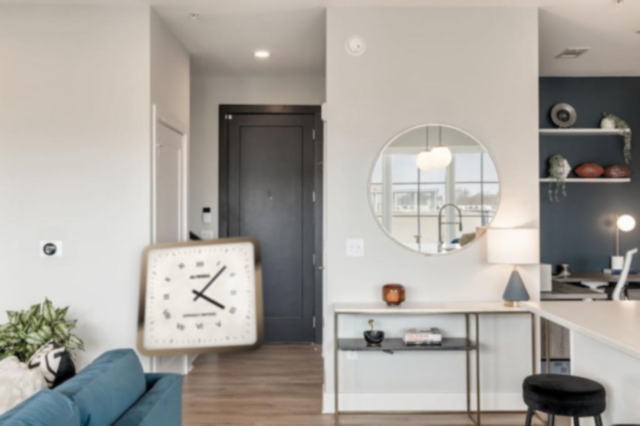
4:07
